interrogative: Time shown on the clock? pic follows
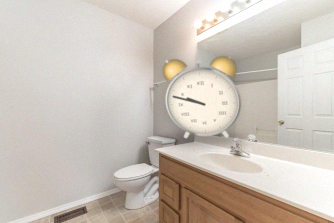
9:48
